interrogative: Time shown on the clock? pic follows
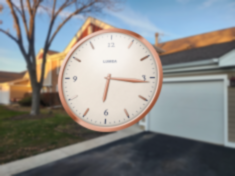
6:16
